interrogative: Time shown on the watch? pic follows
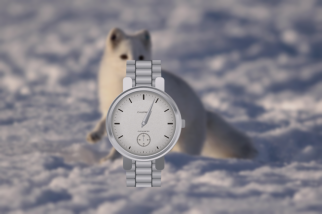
1:04
